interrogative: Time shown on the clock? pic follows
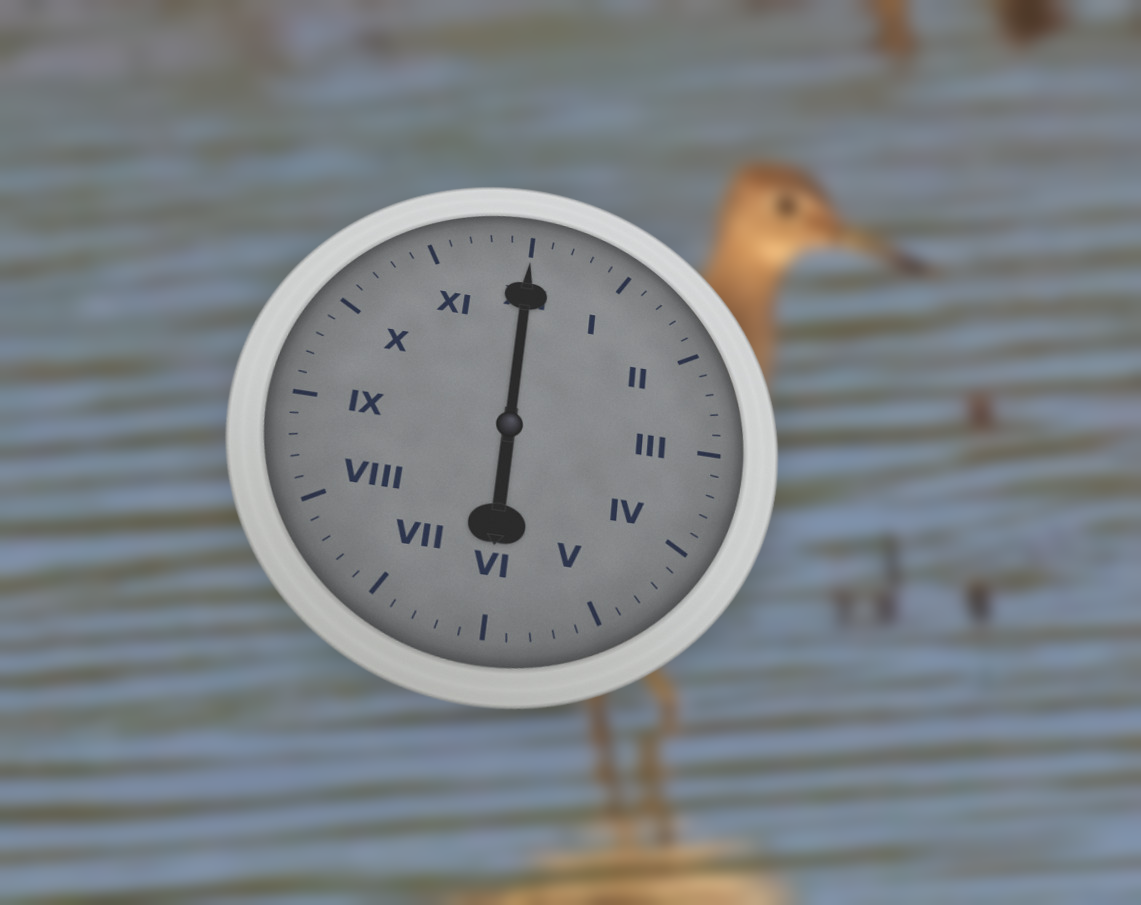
6:00
